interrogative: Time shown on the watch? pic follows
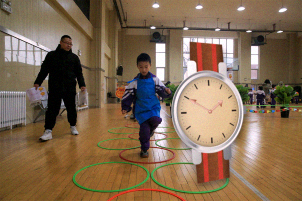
1:50
